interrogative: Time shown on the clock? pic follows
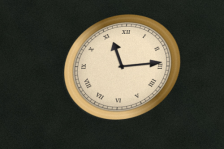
11:14
